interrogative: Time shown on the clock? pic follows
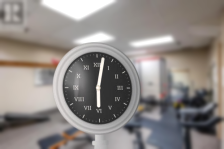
6:02
